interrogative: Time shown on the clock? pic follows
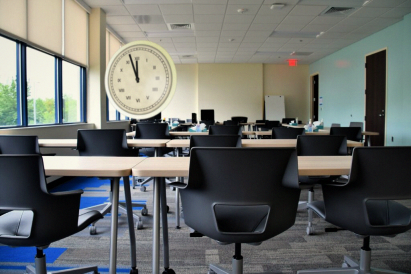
11:57
